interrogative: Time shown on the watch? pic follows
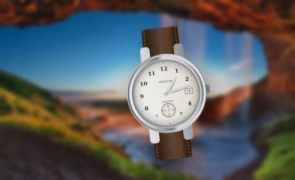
1:13
